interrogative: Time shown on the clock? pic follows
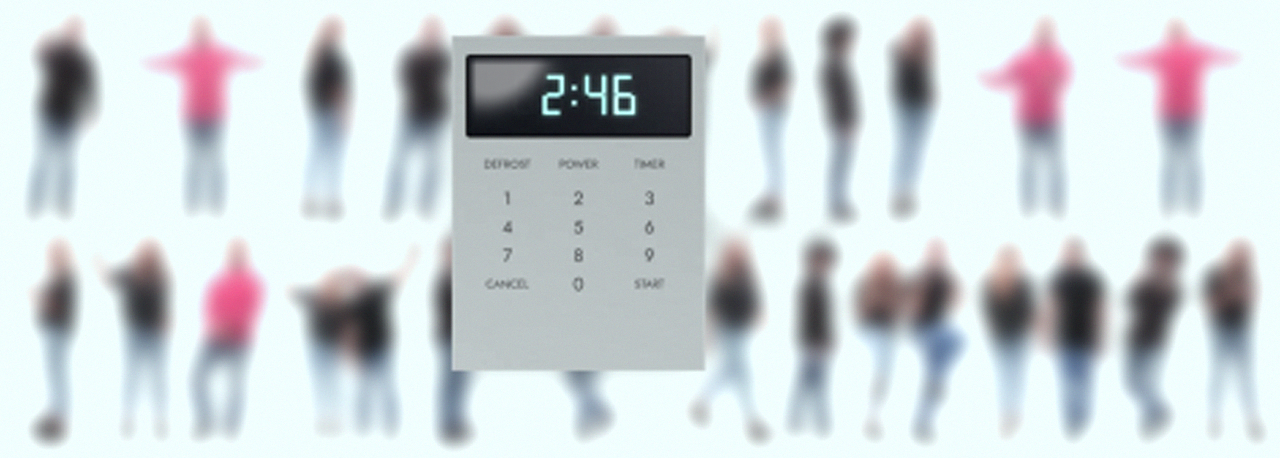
2:46
